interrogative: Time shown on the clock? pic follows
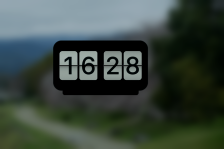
16:28
